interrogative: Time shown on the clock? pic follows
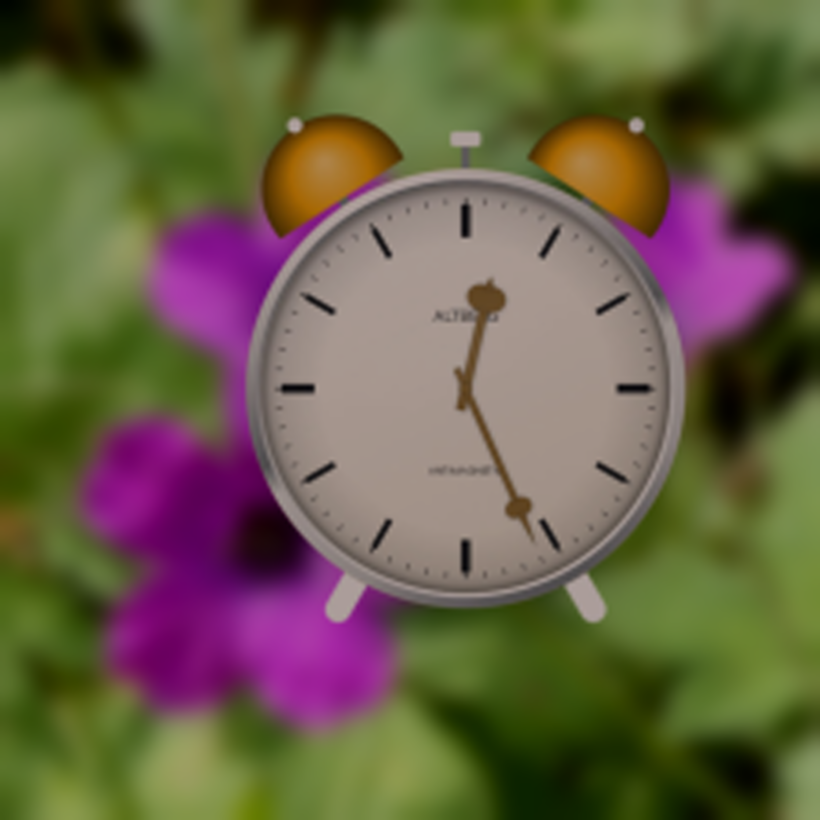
12:26
